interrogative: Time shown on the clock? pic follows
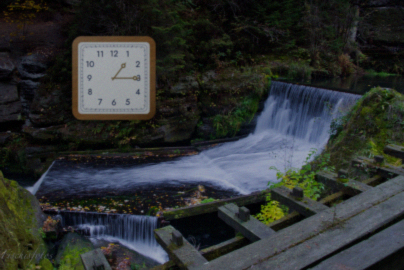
1:15
